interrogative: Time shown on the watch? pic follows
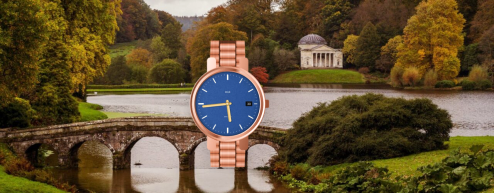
5:44
